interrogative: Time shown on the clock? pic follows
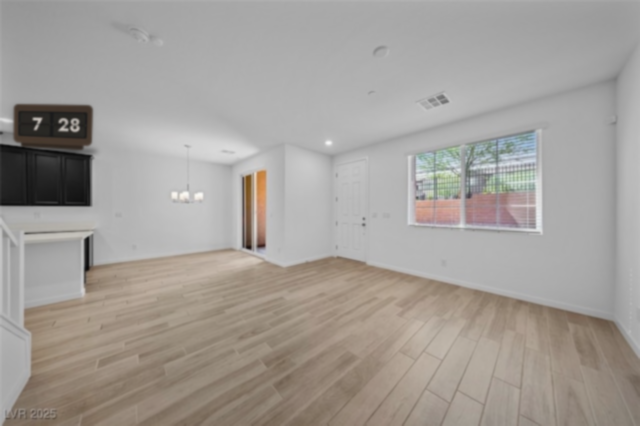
7:28
